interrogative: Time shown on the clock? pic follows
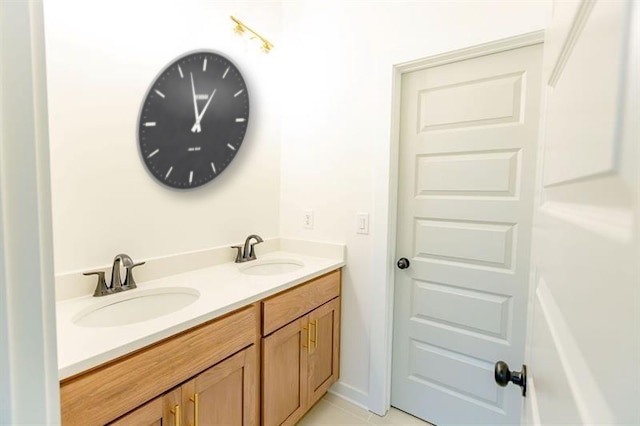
12:57
